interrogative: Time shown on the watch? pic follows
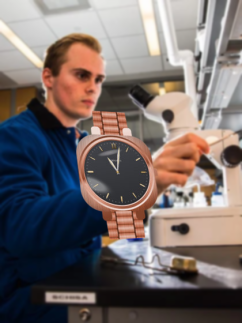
11:02
